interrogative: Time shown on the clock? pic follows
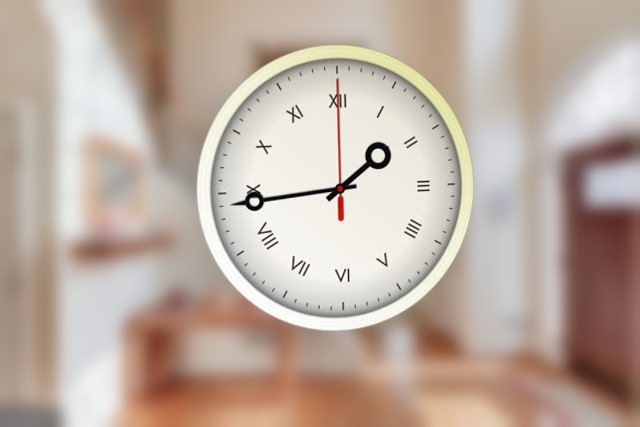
1:44:00
